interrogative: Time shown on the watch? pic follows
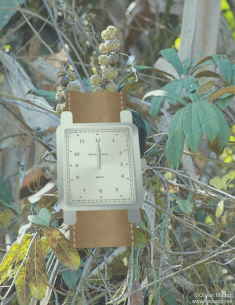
12:00
